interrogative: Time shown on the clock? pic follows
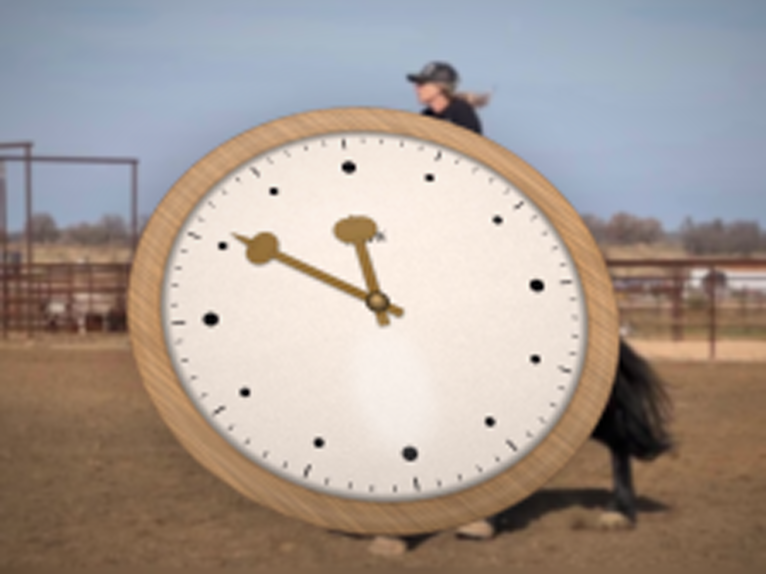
11:51
